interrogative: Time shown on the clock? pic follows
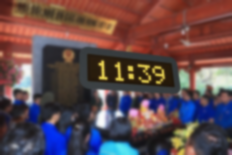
11:39
